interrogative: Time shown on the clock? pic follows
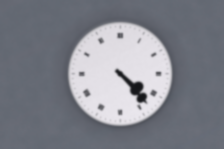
4:23
